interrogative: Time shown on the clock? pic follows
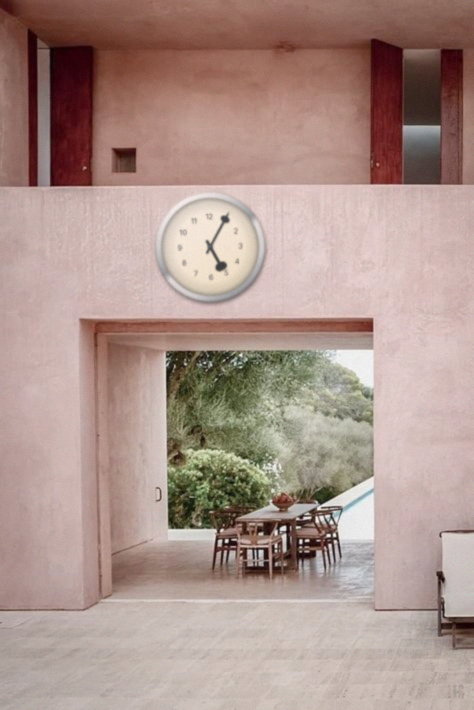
5:05
